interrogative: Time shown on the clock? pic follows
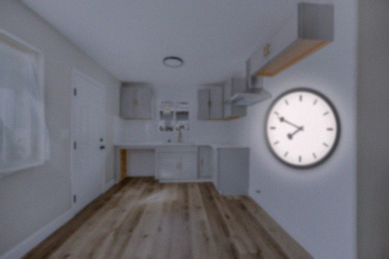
7:49
